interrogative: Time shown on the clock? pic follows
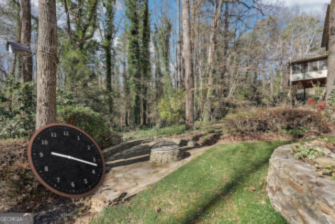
9:17
